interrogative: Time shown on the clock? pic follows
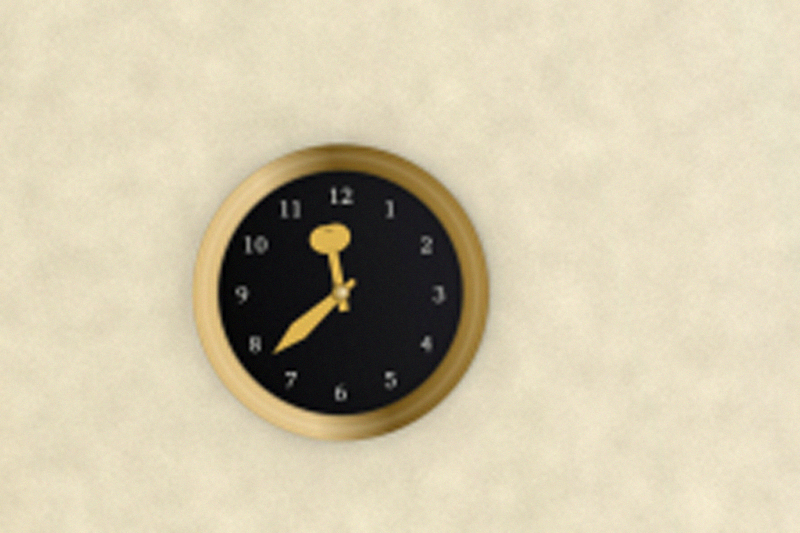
11:38
